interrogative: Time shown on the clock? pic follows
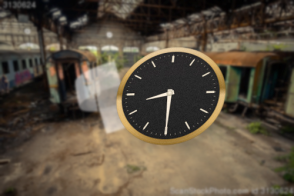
8:30
